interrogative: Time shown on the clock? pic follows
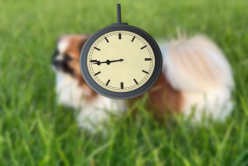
8:44
